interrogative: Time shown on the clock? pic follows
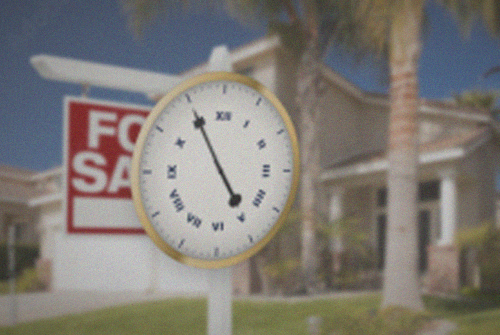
4:55
